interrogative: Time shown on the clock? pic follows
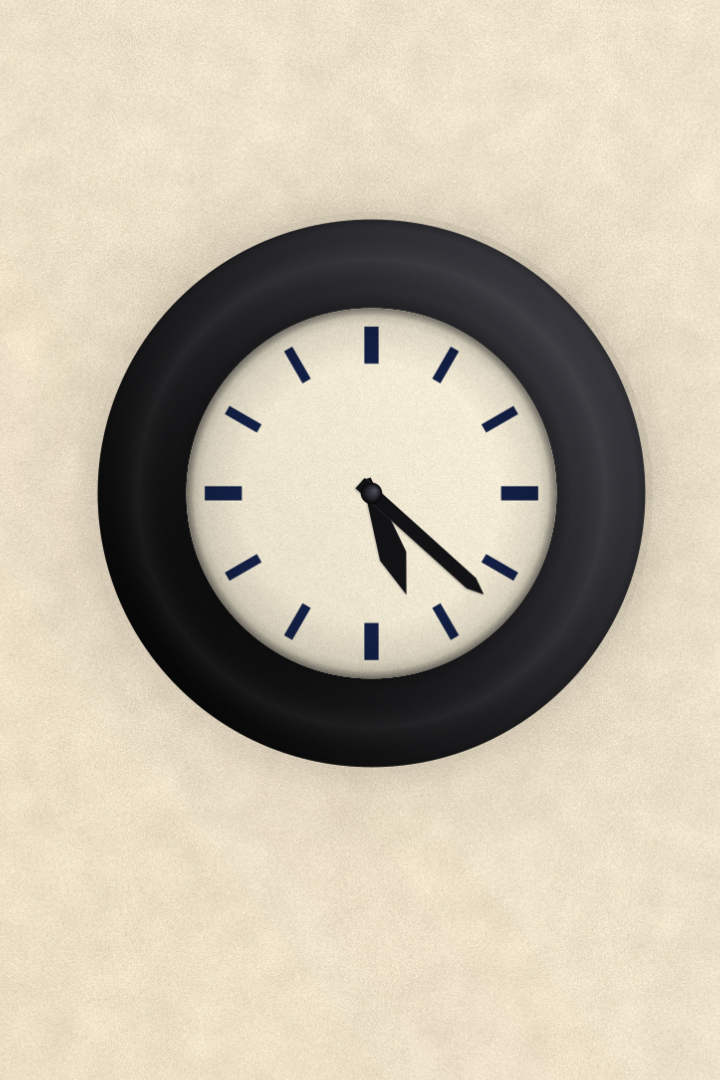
5:22
